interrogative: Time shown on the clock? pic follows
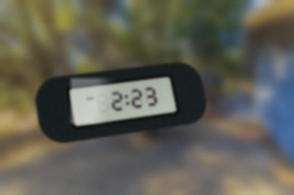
2:23
